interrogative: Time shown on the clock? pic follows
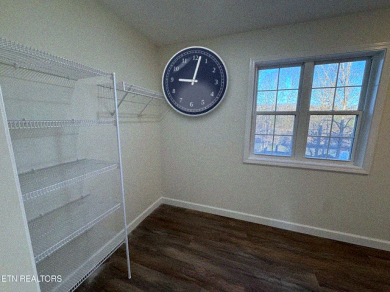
9:02
